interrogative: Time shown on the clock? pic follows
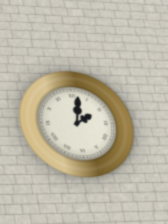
2:02
